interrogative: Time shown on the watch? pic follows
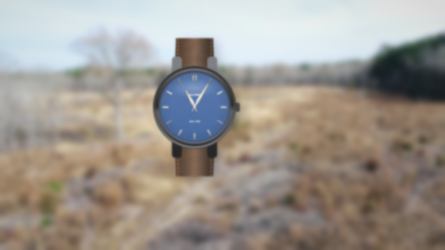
11:05
